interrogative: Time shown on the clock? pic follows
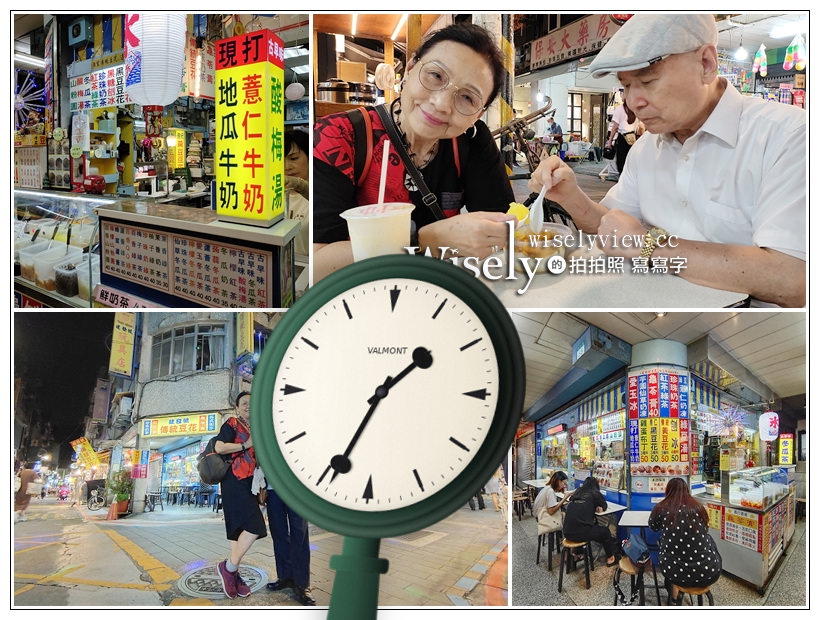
1:34
